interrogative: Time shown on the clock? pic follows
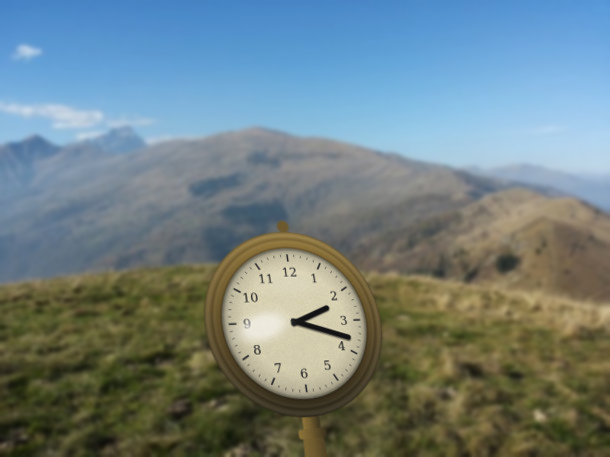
2:18
